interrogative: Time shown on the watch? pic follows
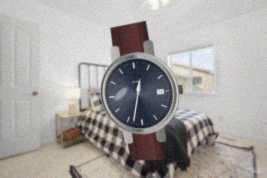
12:33
